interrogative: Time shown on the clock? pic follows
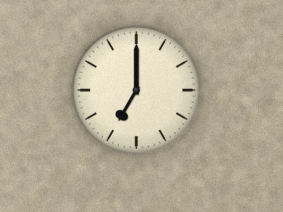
7:00
